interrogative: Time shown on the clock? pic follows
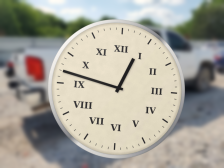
12:47
